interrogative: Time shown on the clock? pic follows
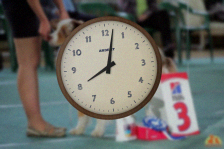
8:02
